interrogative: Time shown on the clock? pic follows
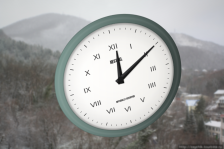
12:10
